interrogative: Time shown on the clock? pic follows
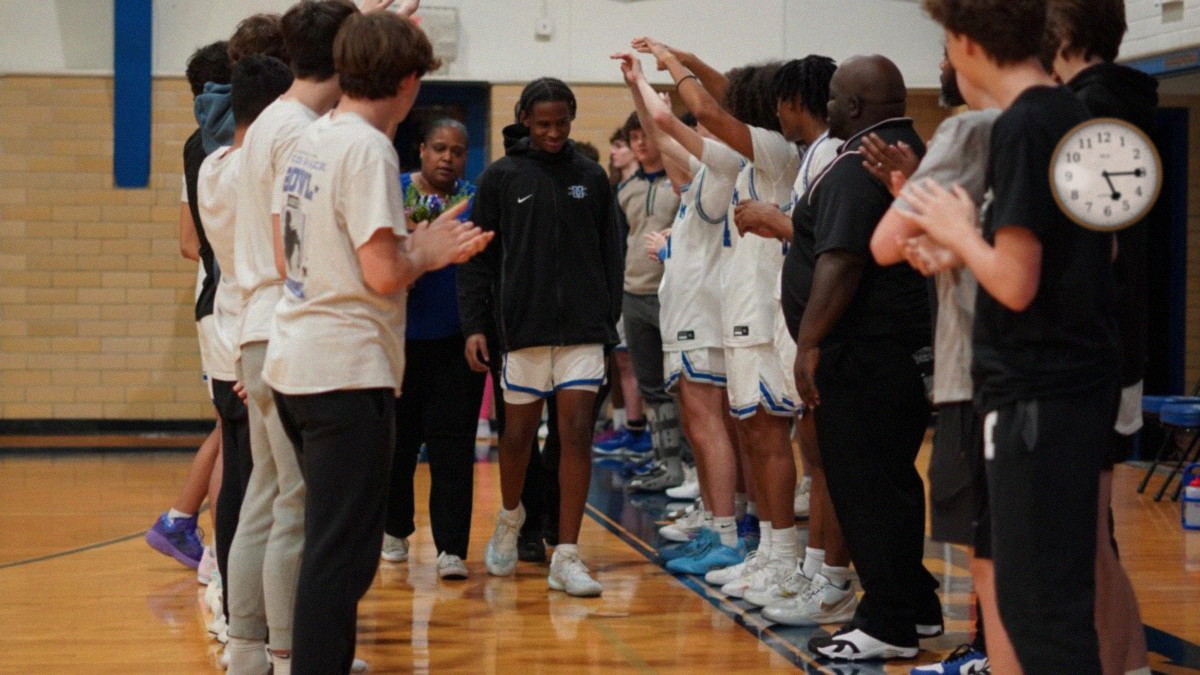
5:15
